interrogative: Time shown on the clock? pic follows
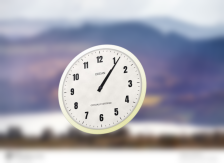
1:06
